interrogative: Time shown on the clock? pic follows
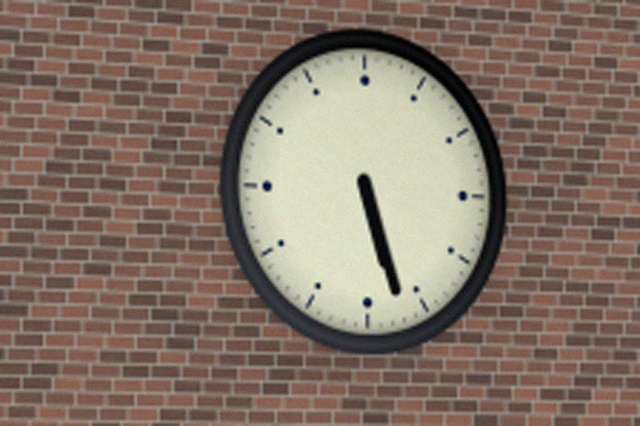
5:27
